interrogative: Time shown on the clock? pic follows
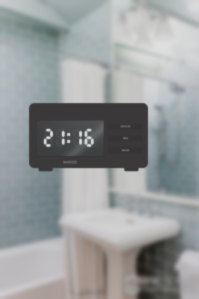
21:16
